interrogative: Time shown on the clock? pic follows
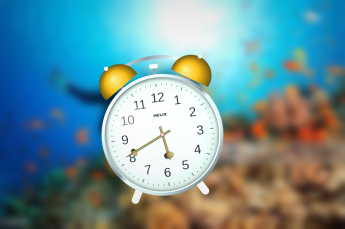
5:41
